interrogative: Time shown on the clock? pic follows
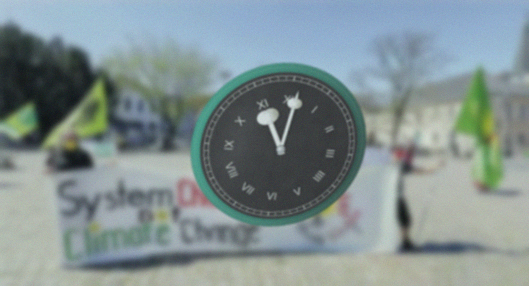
11:01
